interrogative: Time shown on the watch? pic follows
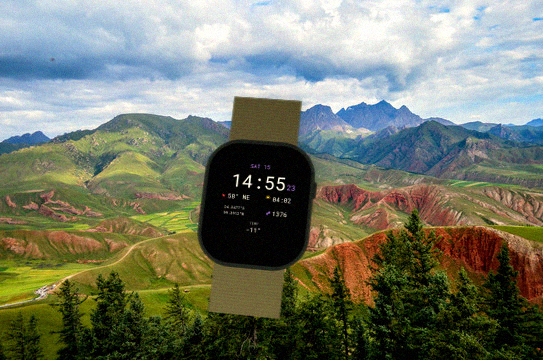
14:55:23
